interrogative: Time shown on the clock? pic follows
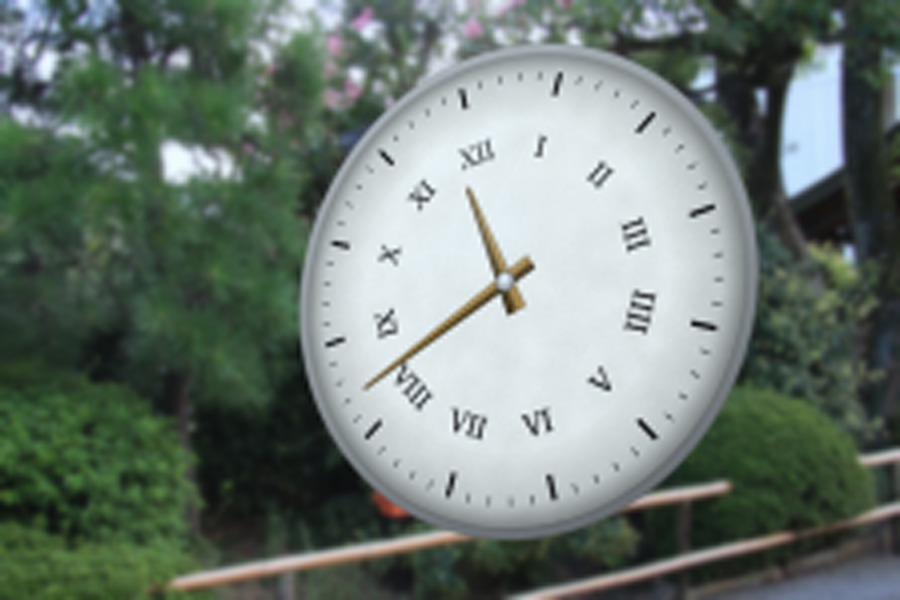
11:42
